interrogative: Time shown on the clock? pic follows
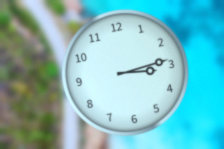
3:14
